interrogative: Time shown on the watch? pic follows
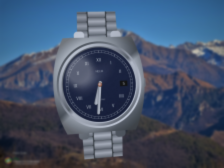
6:31
